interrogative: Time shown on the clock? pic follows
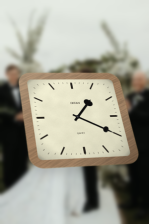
1:20
